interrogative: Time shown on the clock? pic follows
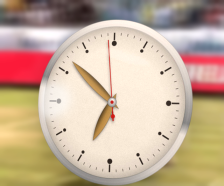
6:51:59
